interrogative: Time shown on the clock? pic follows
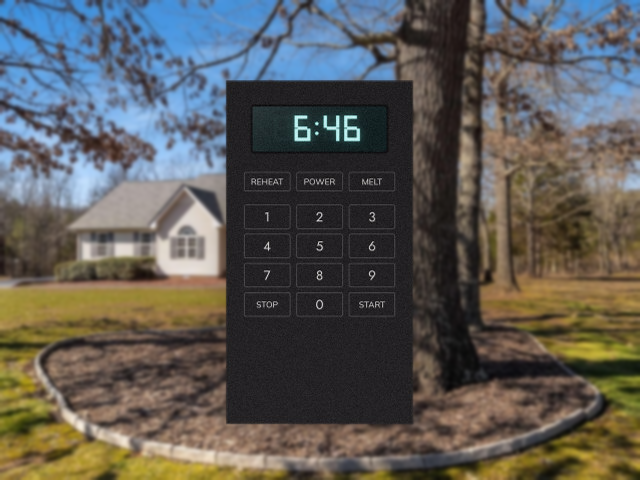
6:46
